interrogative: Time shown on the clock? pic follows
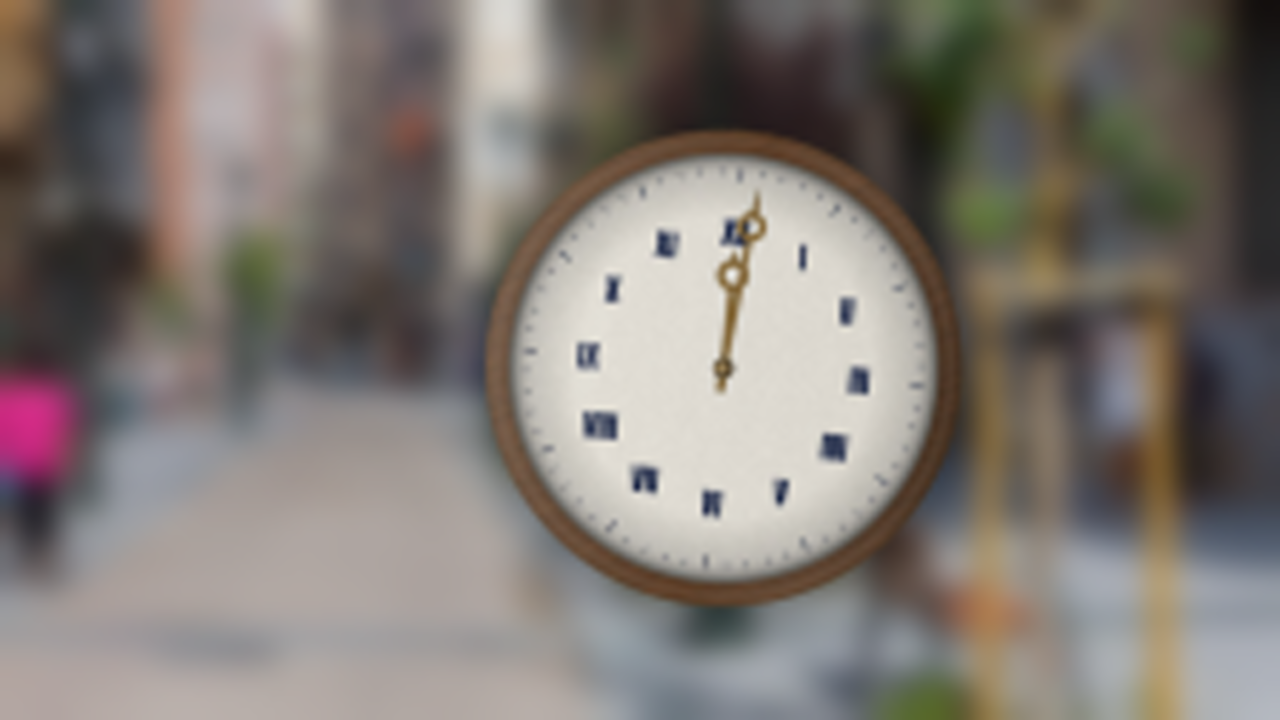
12:01
